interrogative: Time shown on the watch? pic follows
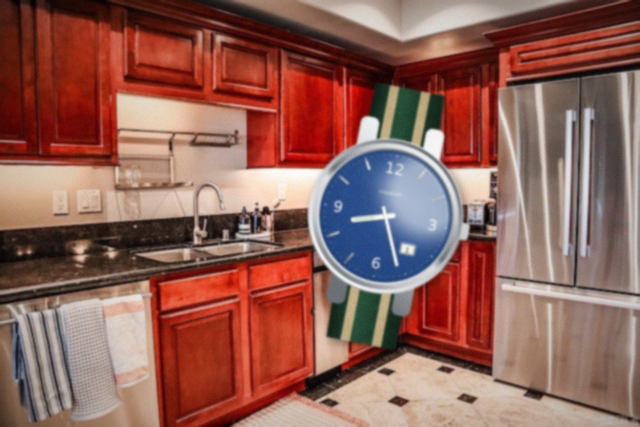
8:26
